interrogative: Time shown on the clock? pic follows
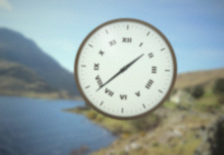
1:38
